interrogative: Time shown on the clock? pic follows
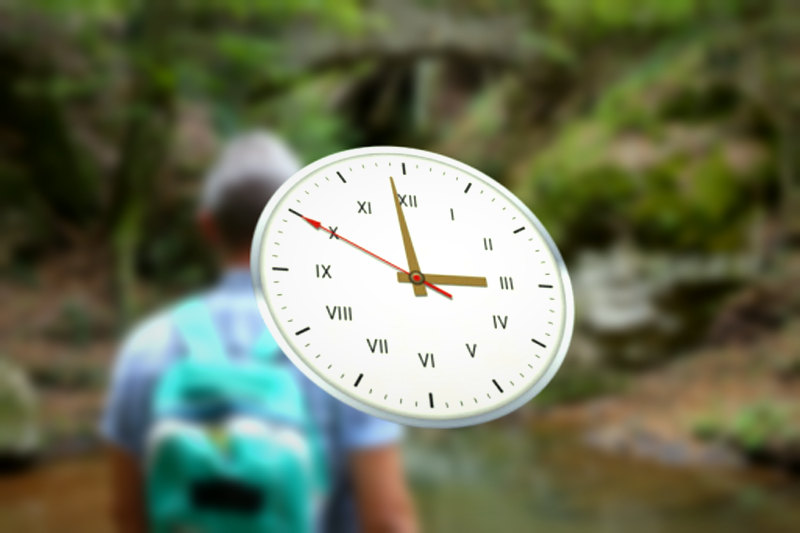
2:58:50
